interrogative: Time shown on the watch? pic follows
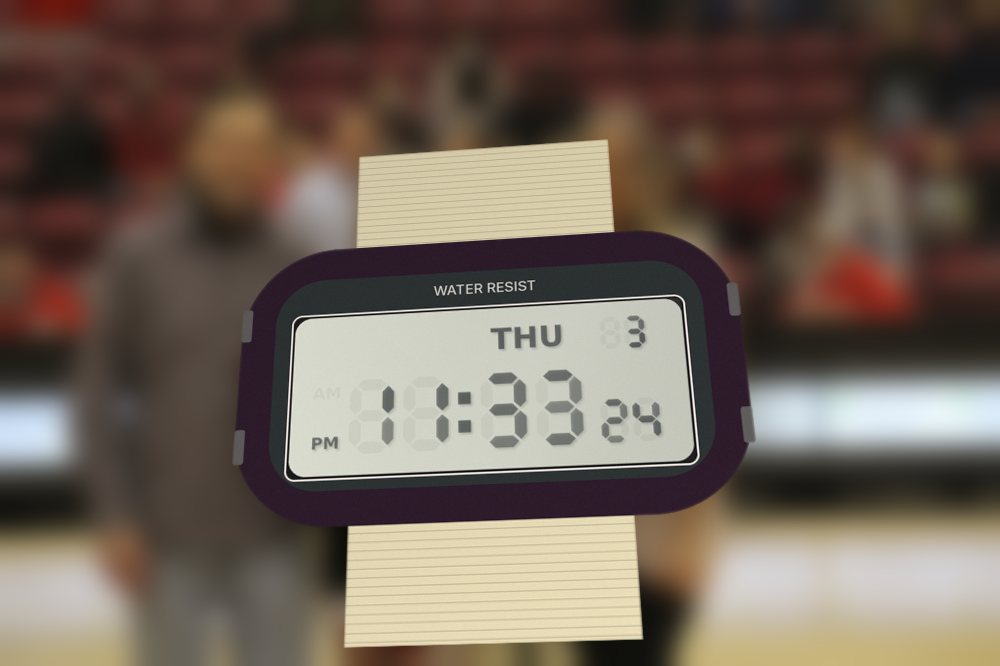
11:33:24
